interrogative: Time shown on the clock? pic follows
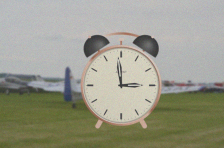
2:59
